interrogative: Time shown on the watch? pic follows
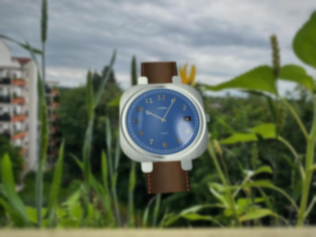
10:05
